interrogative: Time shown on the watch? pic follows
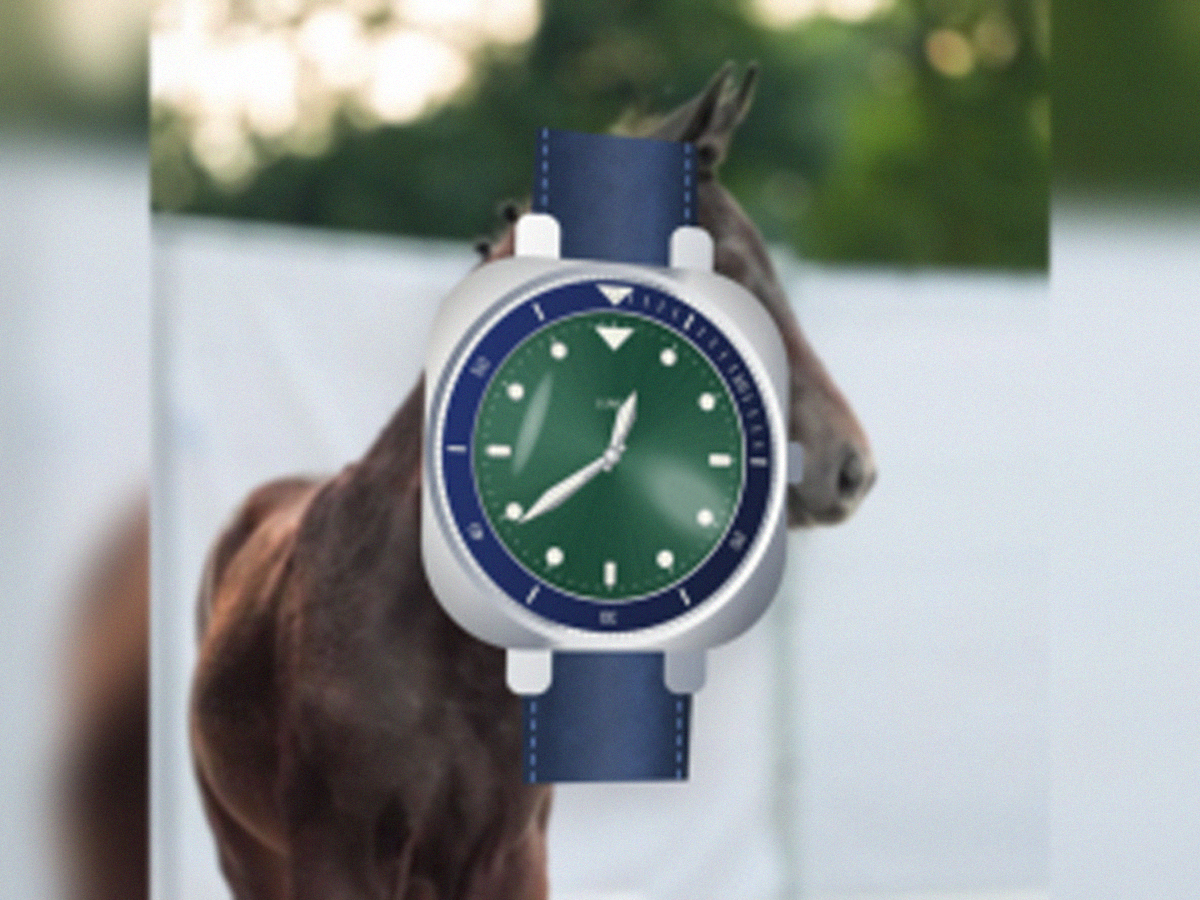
12:39
